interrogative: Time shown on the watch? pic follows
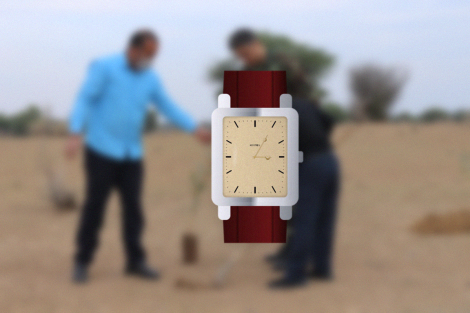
3:05
